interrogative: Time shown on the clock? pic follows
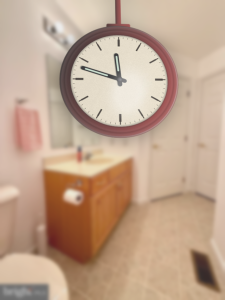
11:48
